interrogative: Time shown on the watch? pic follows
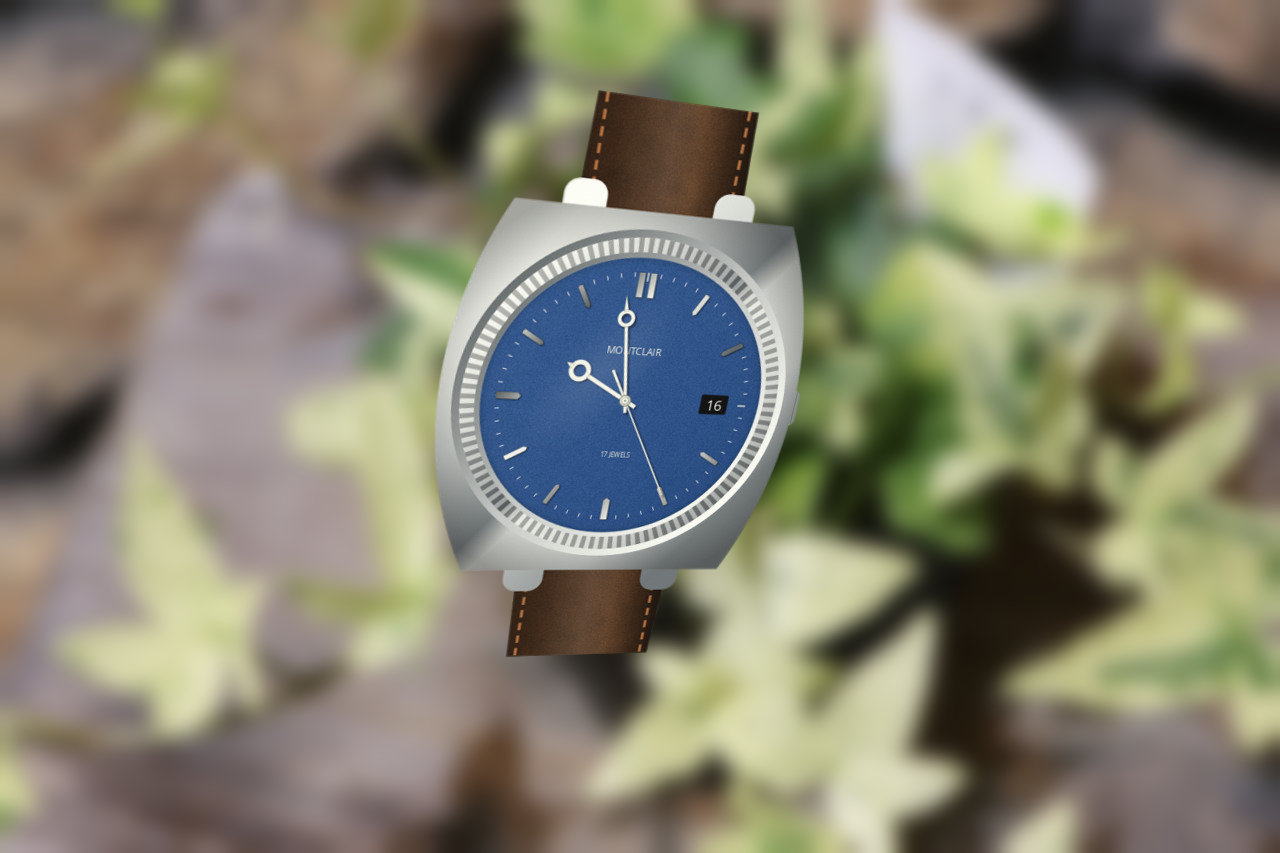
9:58:25
